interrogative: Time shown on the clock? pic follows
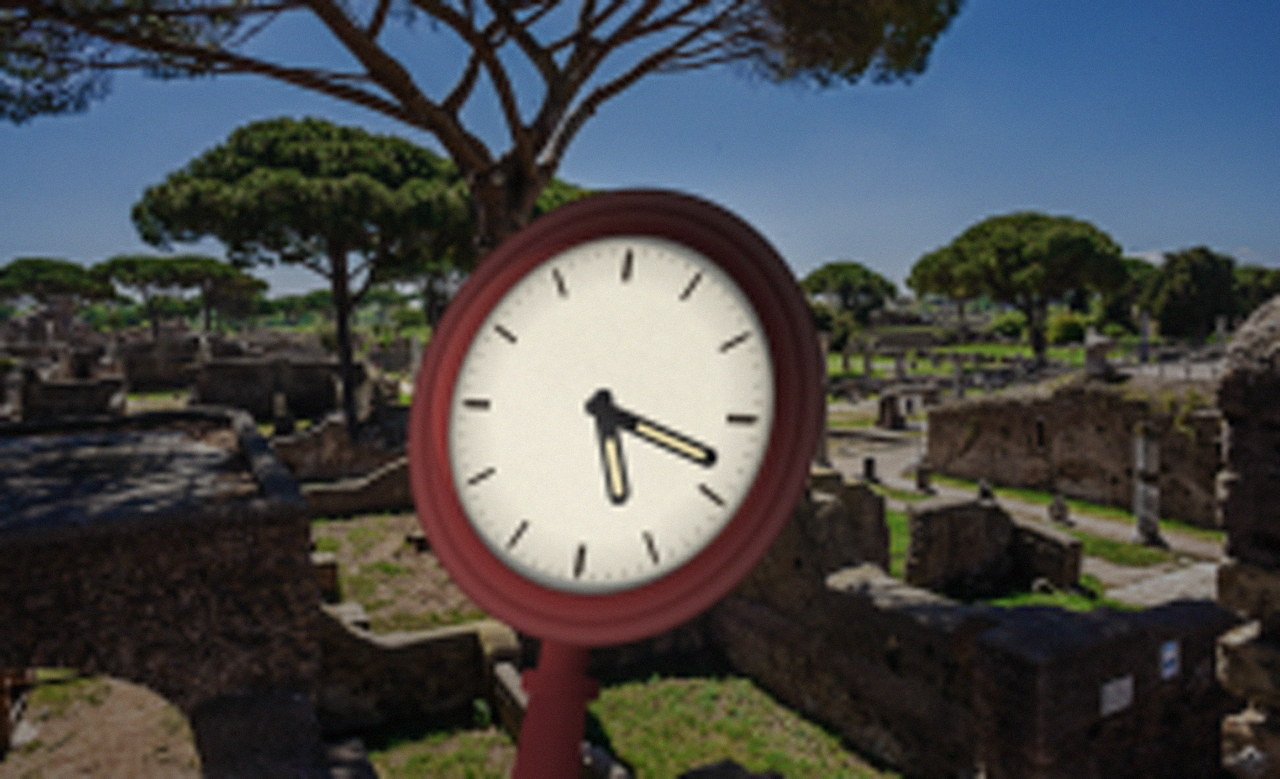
5:18
